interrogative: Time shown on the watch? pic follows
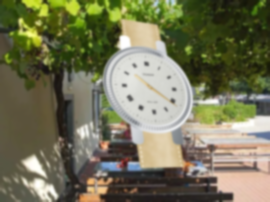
10:21
